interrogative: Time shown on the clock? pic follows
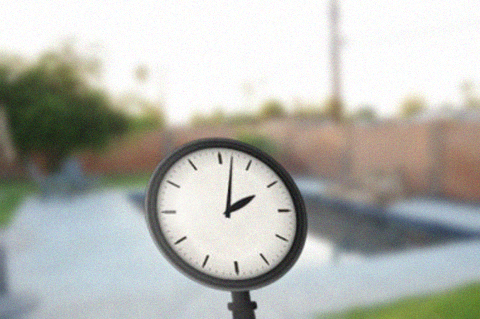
2:02
